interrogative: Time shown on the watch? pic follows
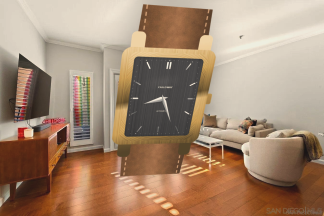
8:26
